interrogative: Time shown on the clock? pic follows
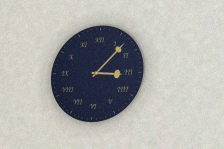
3:07
